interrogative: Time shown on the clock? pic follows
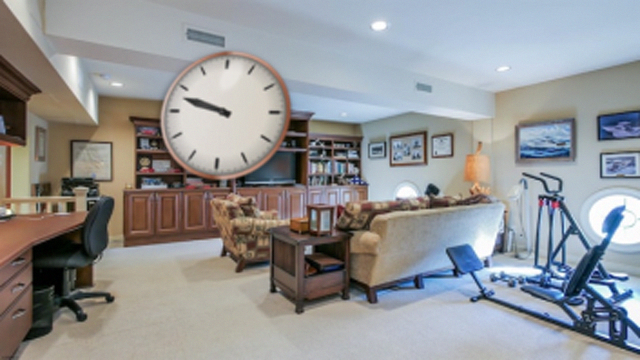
9:48
